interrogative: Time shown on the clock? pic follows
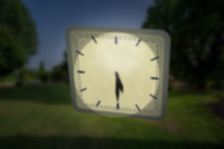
5:30
